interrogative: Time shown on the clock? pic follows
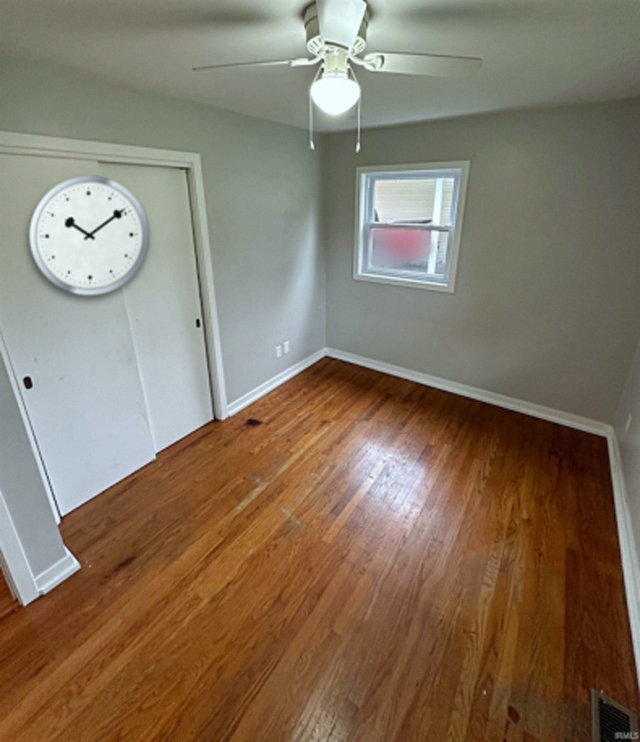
10:09
